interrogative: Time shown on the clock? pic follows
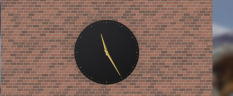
11:25
